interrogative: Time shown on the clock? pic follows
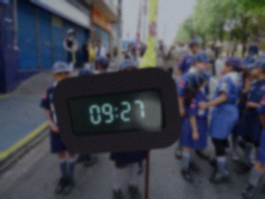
9:27
